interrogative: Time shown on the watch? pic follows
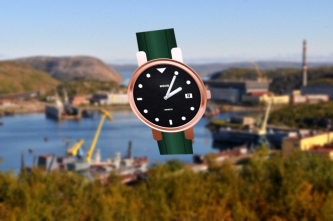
2:05
